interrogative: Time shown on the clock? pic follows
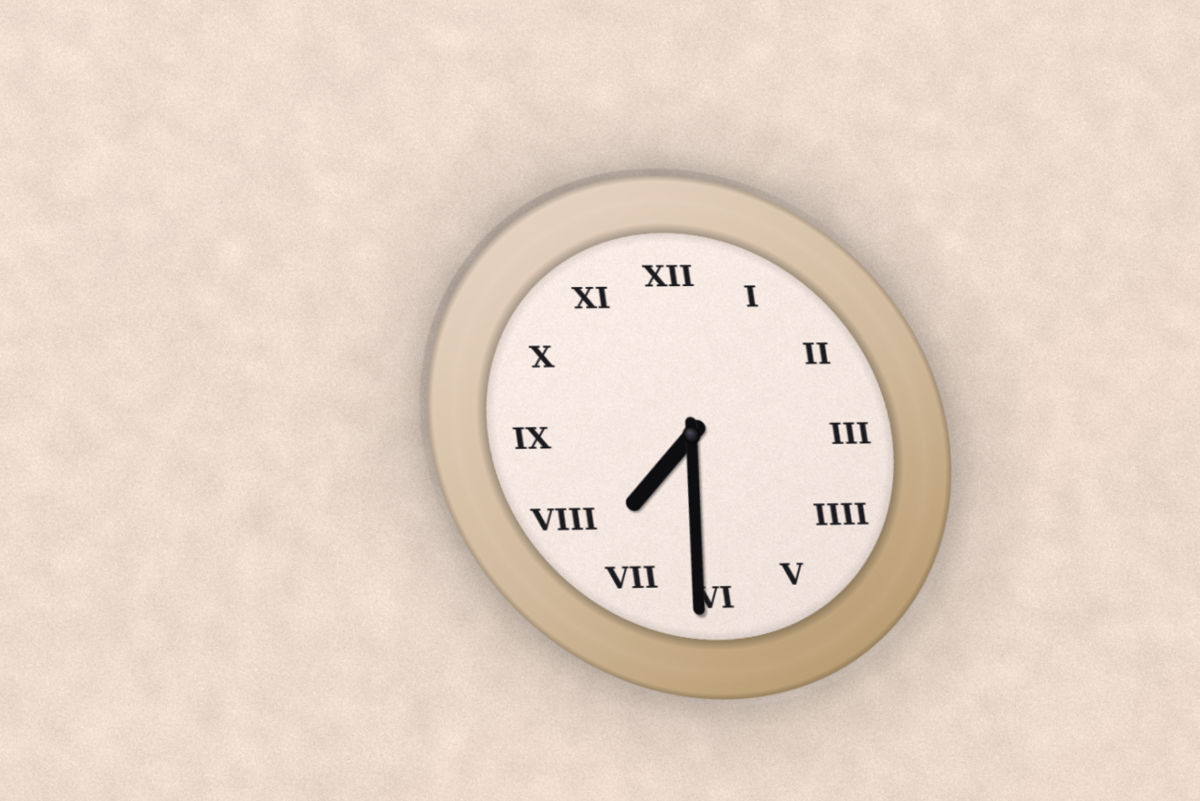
7:31
